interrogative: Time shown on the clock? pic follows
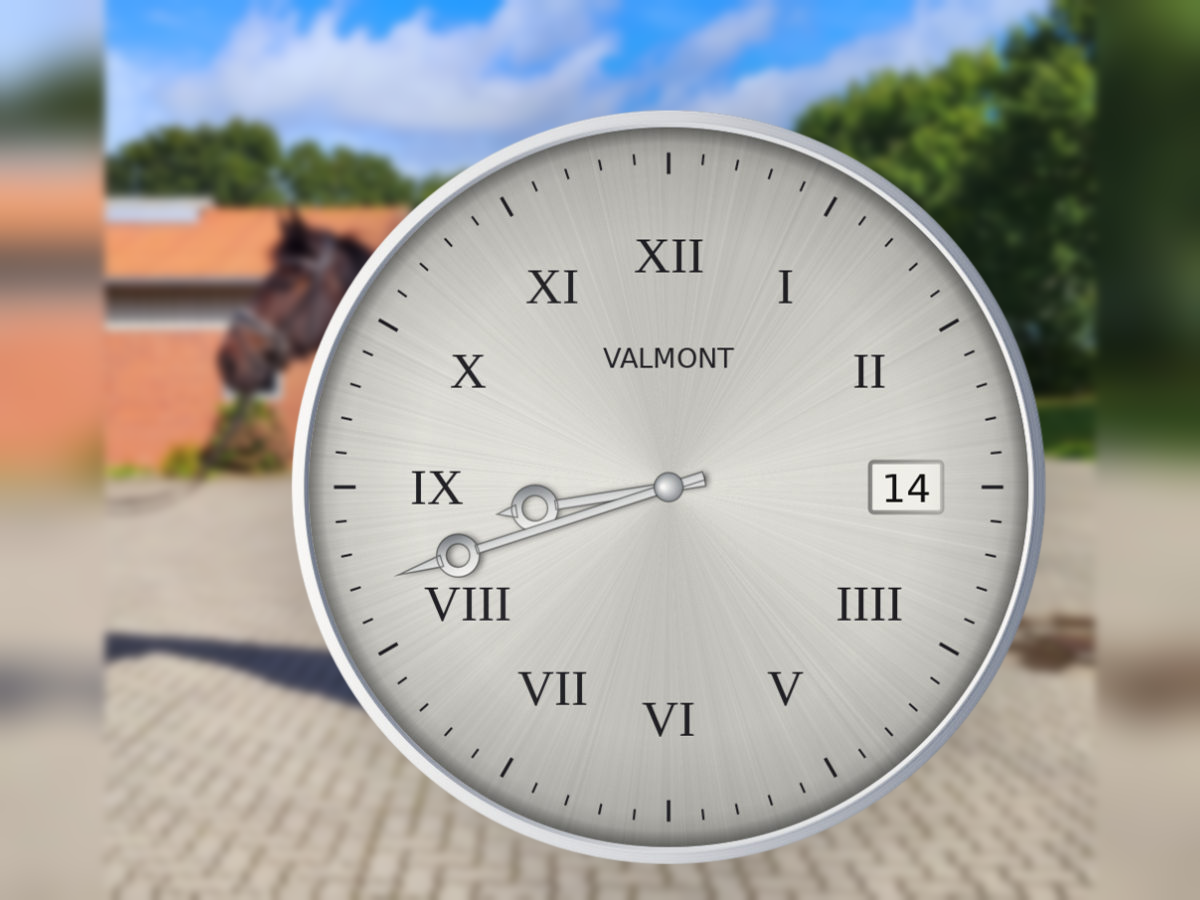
8:42
